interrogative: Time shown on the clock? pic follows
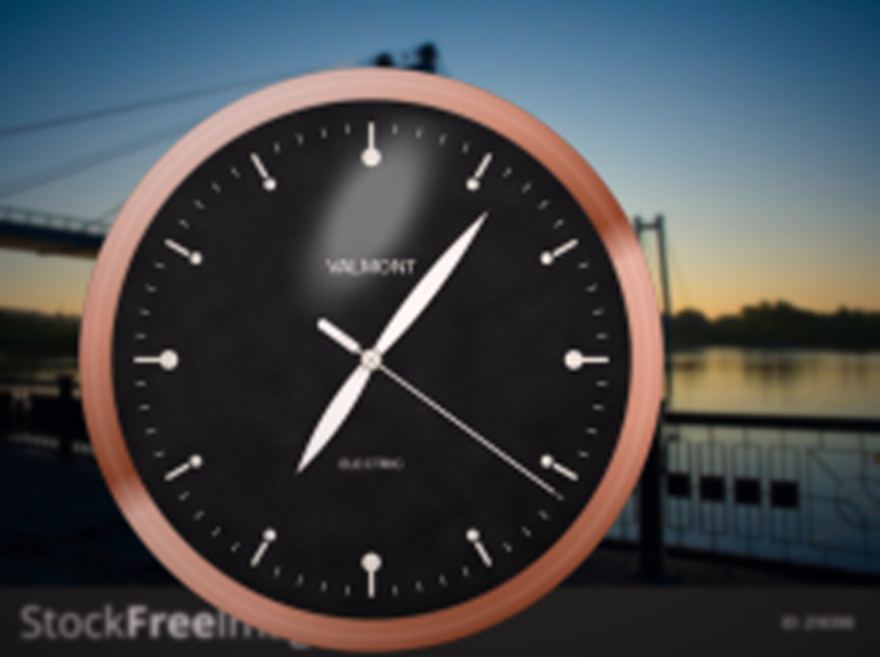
7:06:21
